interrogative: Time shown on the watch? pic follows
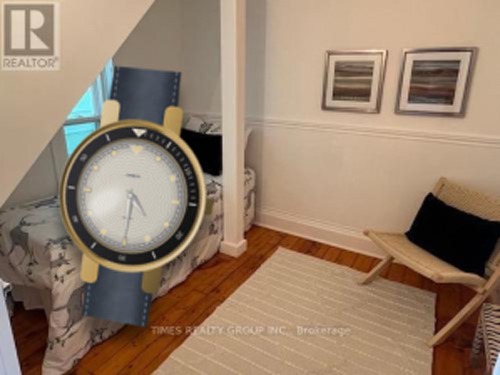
4:30
